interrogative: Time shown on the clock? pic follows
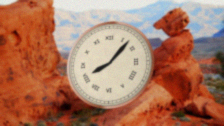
8:07
